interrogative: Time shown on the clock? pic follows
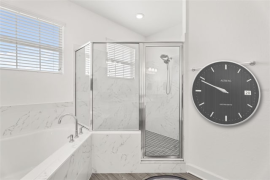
9:49
